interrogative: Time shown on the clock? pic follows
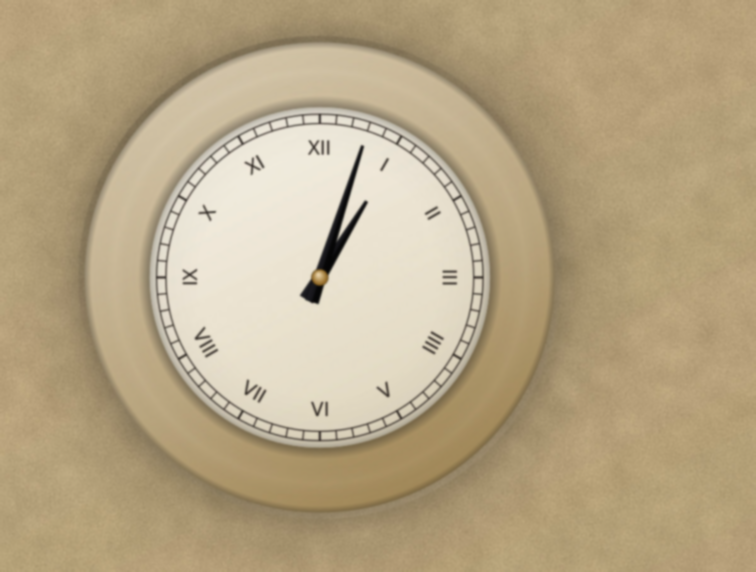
1:03
